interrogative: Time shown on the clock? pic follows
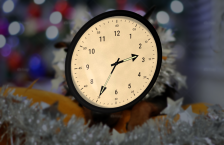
2:35
